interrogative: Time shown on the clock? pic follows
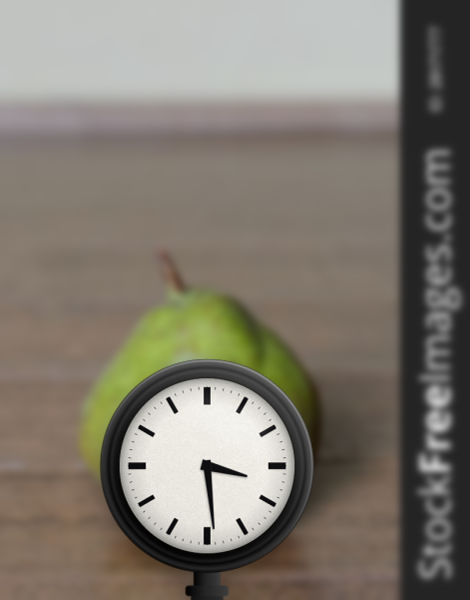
3:29
